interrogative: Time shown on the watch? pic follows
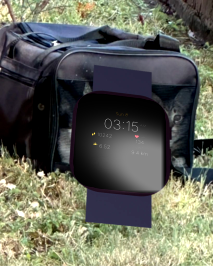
3:15
